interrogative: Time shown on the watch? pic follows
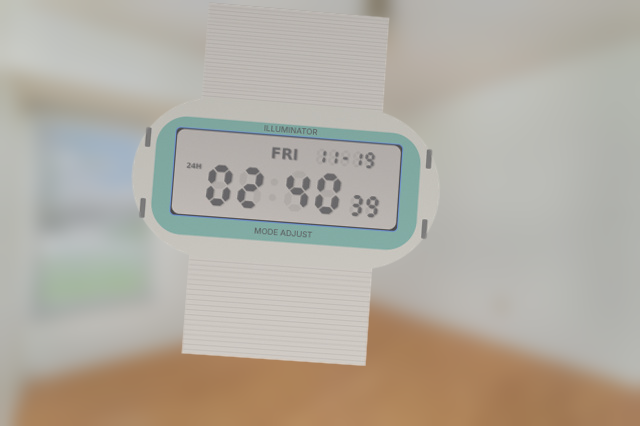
2:40:39
